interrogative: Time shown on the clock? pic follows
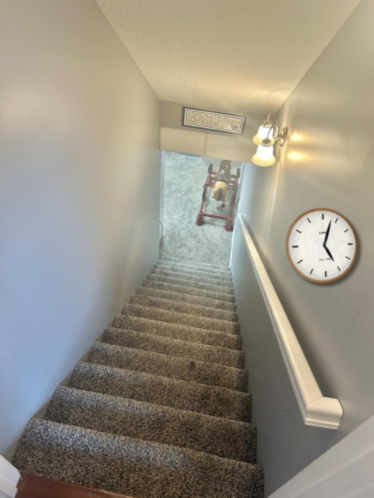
5:03
